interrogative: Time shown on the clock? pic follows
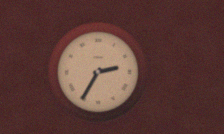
2:35
